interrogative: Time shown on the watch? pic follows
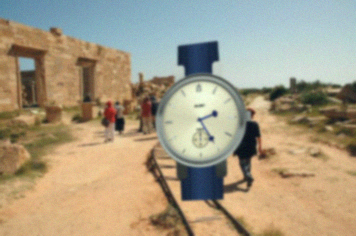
2:25
